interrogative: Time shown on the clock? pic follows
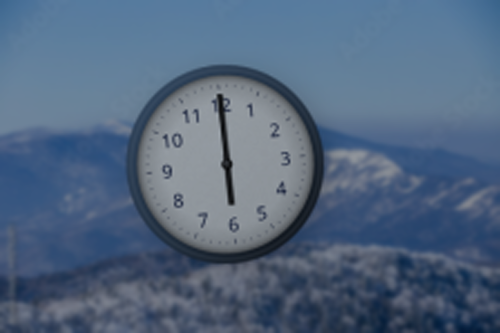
6:00
